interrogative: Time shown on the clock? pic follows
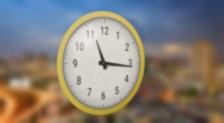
11:16
